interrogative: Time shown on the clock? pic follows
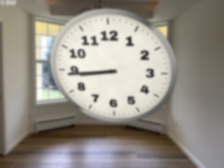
8:44
